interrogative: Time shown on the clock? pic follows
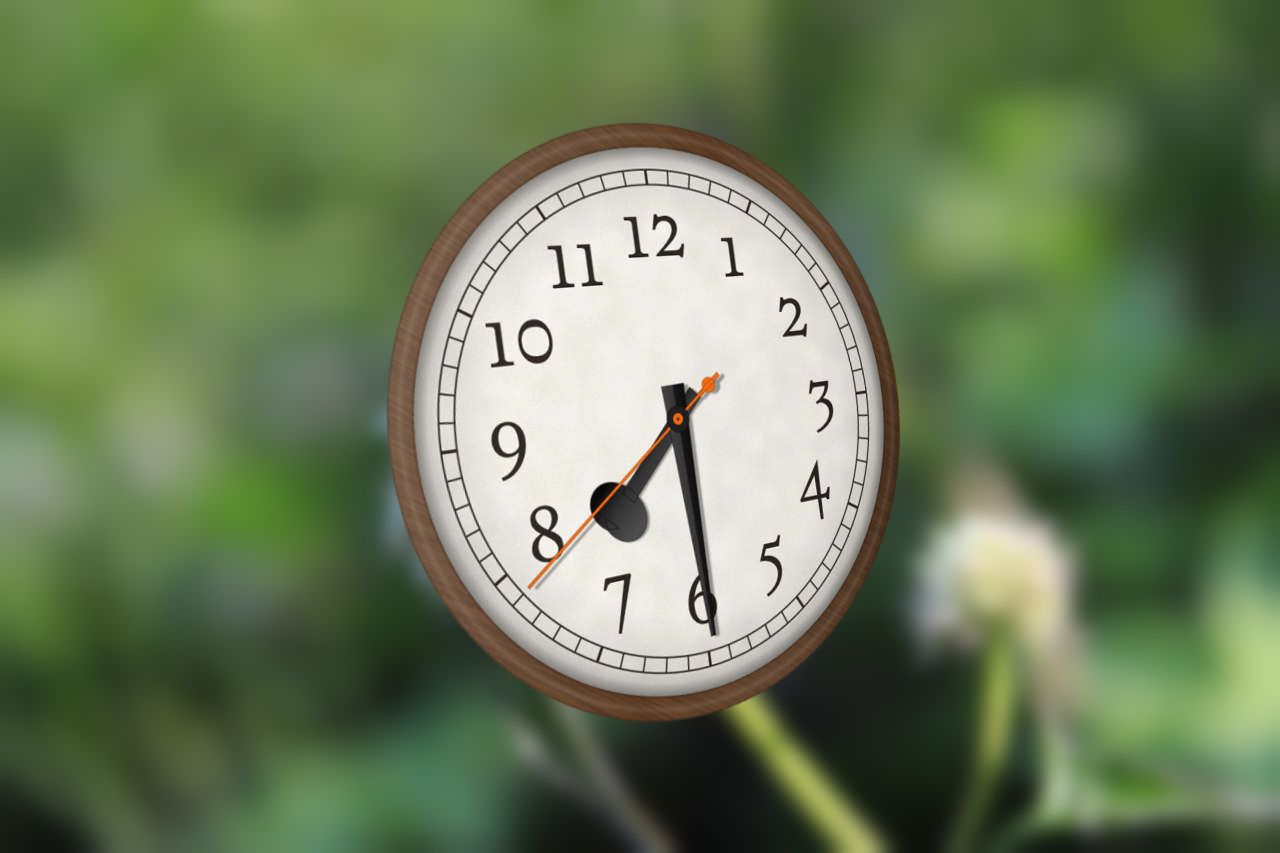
7:29:39
